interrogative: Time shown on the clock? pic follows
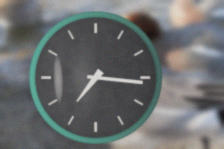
7:16
